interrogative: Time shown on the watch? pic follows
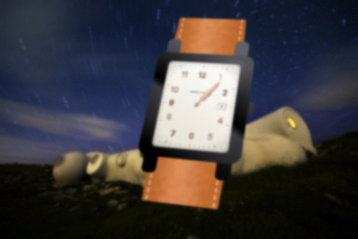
1:06
